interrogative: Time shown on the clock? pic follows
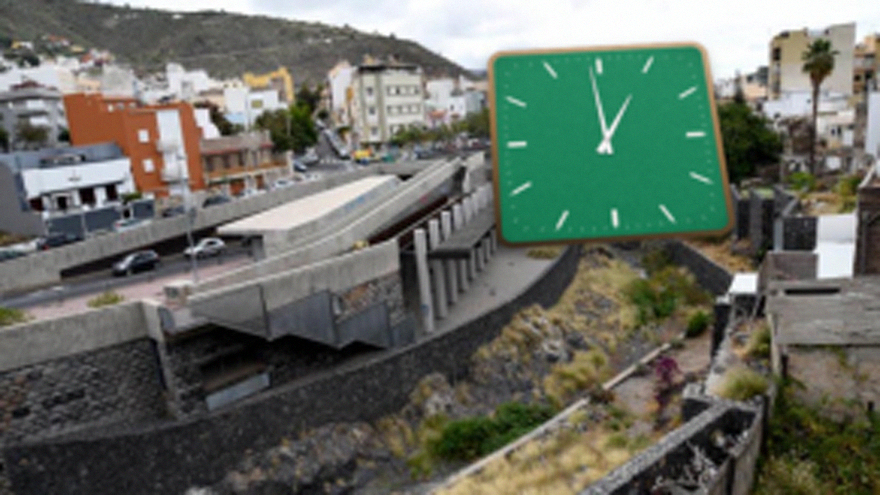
12:59
